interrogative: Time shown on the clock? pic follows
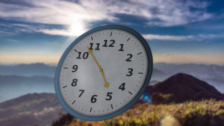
4:53
